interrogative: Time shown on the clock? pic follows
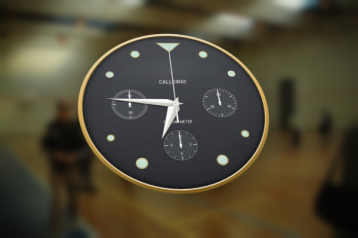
6:46
